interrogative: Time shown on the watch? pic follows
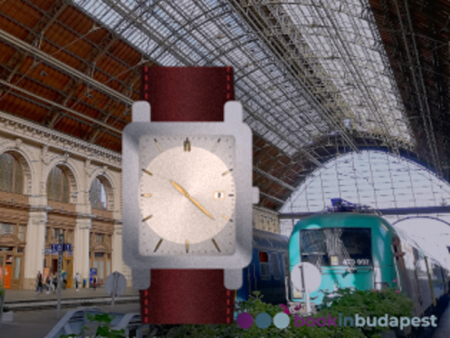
10:22
